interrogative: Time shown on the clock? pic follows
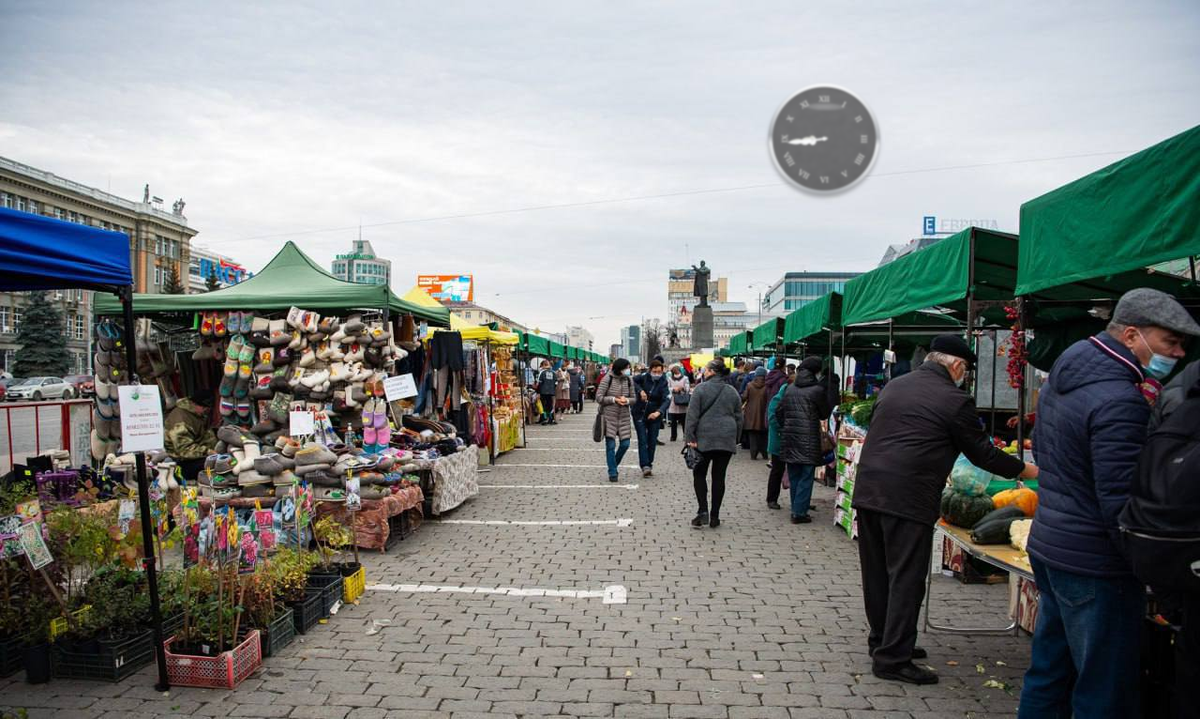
8:44
